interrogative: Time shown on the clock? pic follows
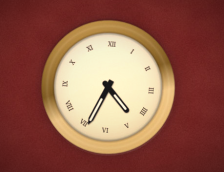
4:34
